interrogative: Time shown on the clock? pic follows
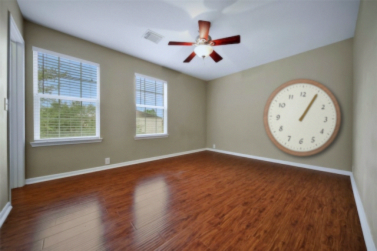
1:05
